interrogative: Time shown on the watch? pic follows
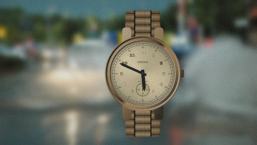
5:49
